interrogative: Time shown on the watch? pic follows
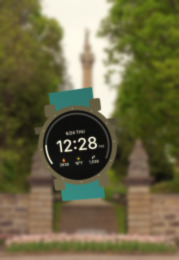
12:28
